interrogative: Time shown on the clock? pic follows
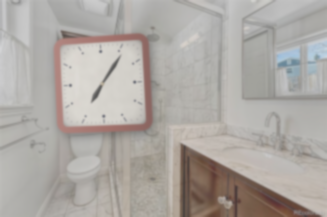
7:06
